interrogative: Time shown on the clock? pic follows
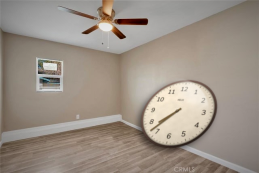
7:37
